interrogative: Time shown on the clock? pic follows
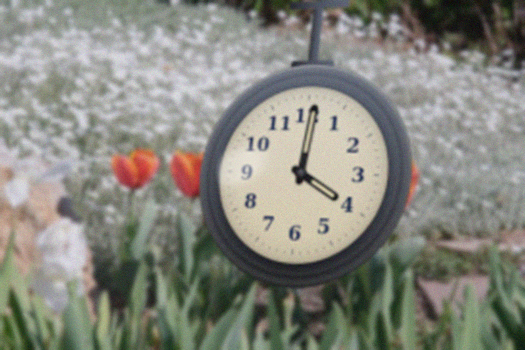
4:01
